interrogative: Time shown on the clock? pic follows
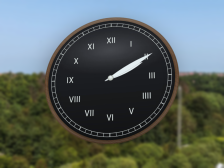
2:10
